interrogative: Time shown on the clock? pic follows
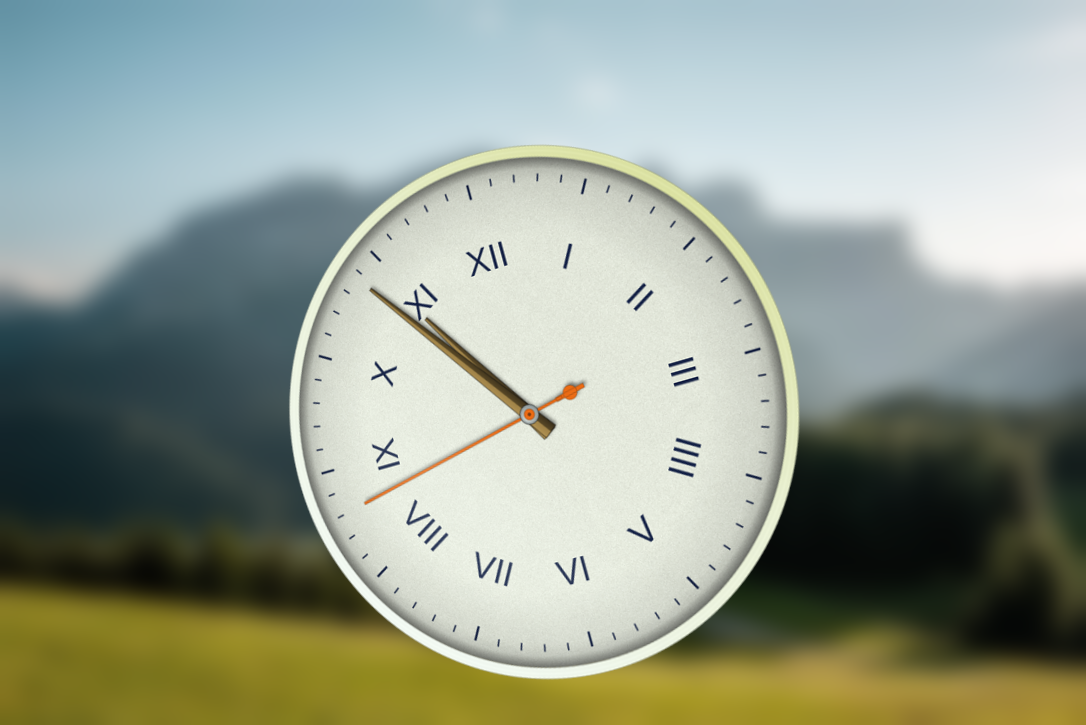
10:53:43
